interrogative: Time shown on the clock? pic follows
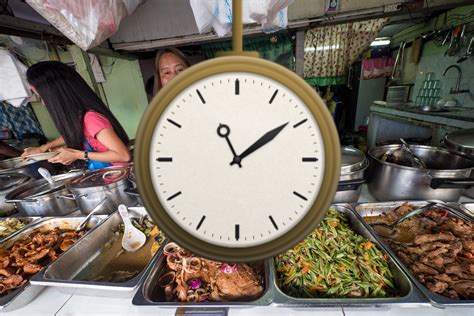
11:09
